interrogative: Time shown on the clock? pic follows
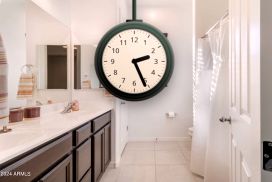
2:26
